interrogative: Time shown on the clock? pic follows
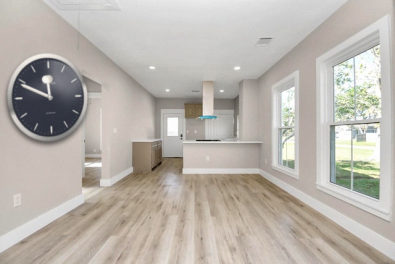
11:49
